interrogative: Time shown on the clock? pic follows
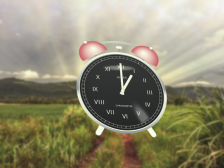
1:00
